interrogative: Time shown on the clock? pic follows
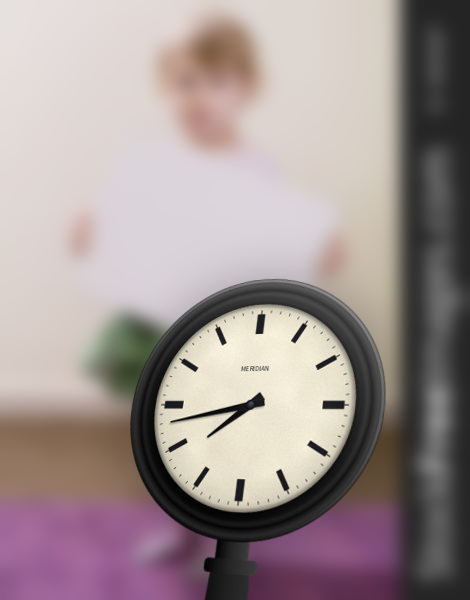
7:43
